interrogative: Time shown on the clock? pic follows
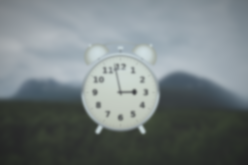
2:58
